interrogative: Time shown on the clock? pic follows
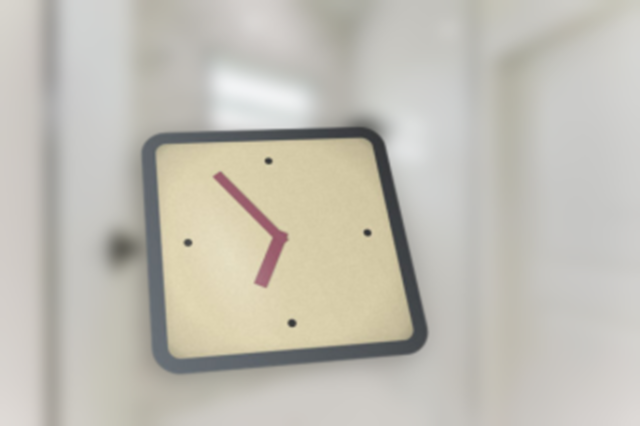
6:54
